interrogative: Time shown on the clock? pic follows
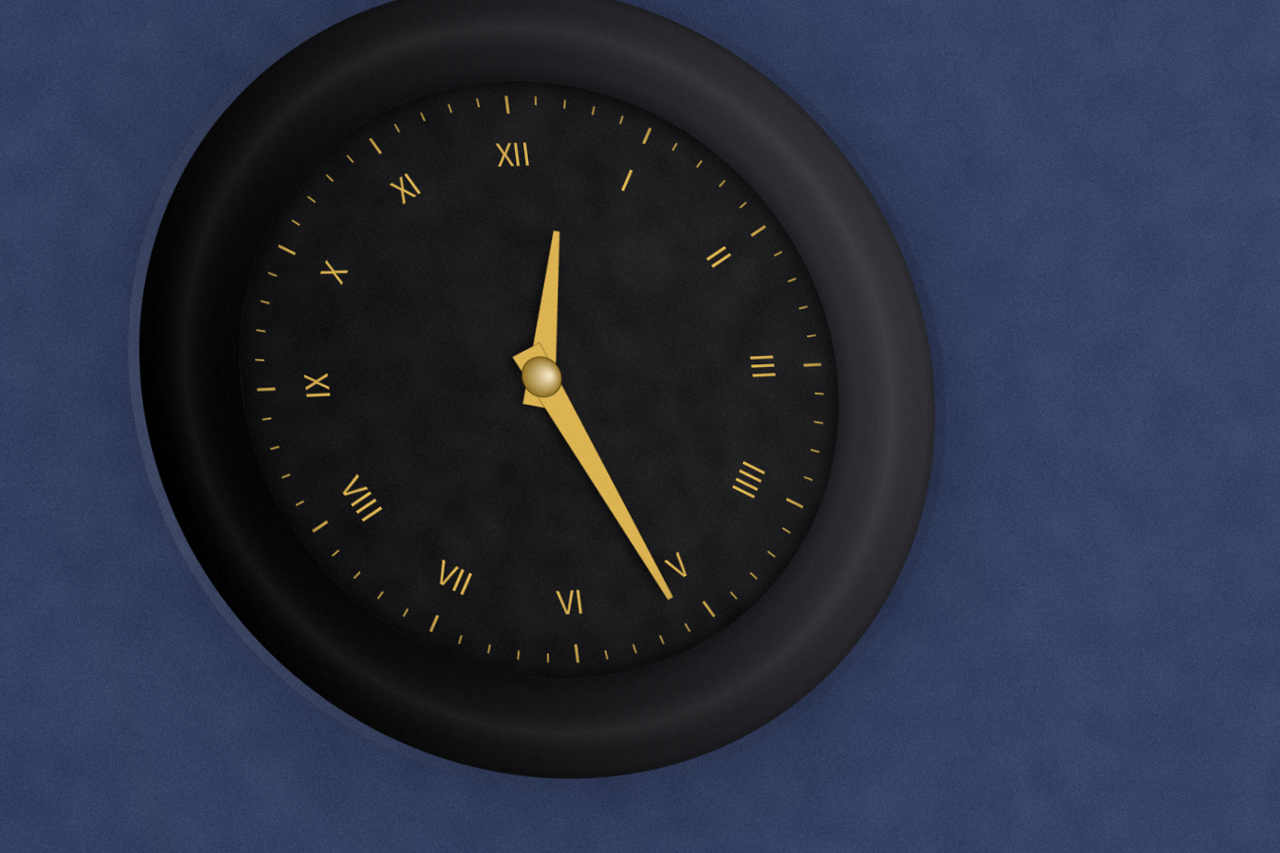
12:26
